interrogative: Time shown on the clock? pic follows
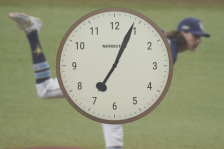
7:04
